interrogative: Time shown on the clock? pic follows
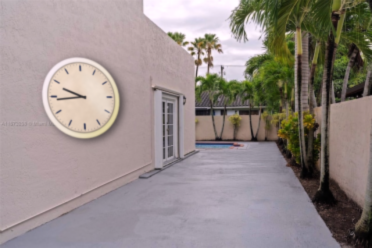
9:44
